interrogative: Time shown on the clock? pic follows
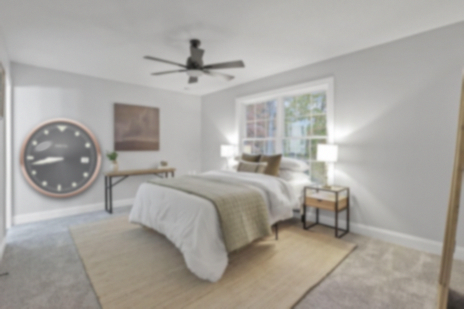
8:43
